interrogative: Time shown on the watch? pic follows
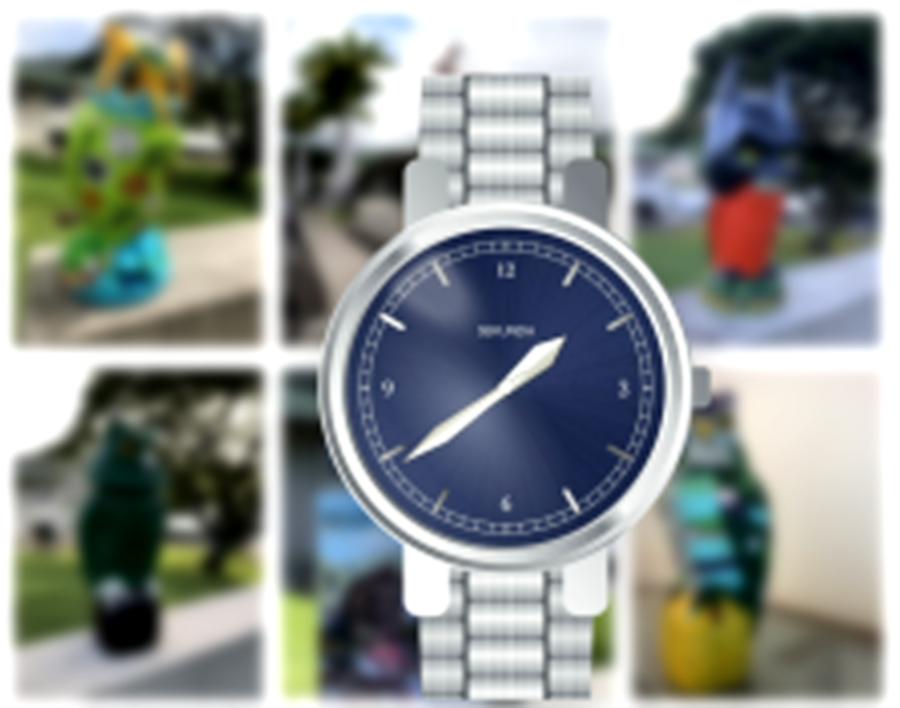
1:39
